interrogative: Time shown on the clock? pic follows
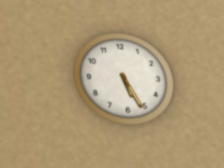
5:26
